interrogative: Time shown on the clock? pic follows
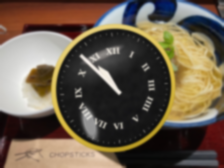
10:53
